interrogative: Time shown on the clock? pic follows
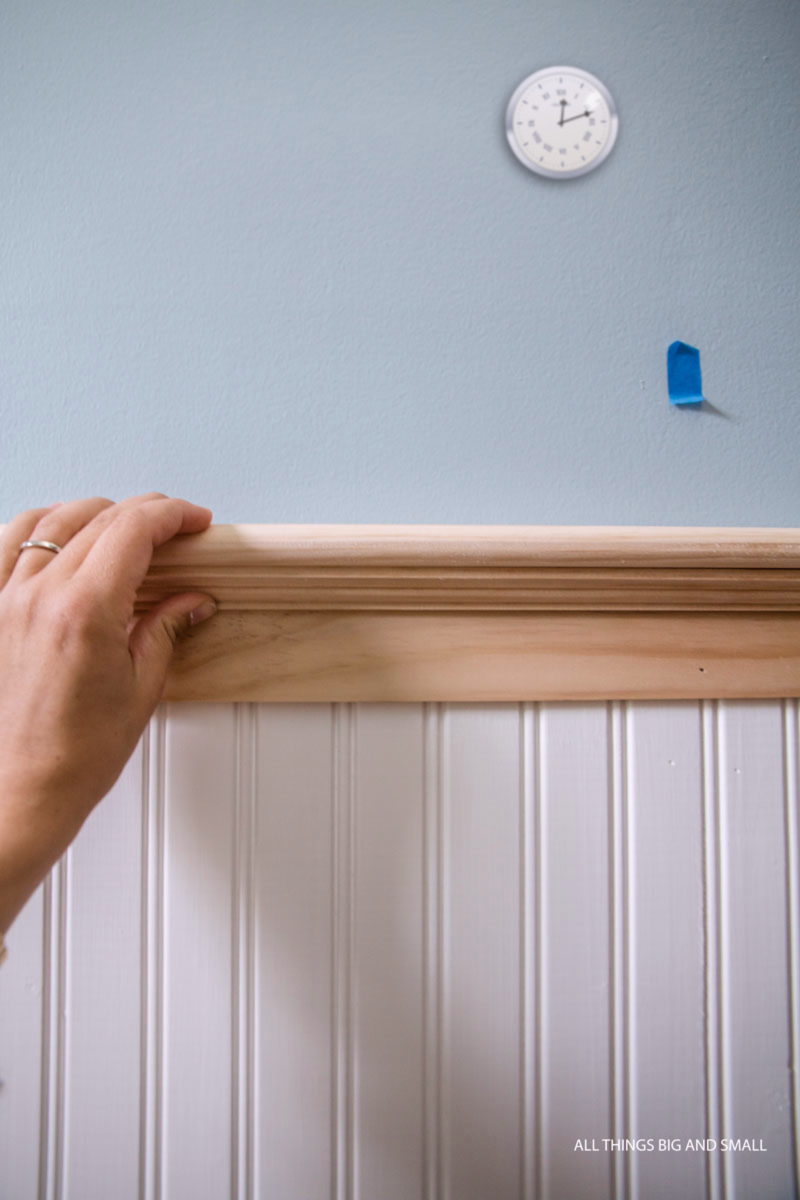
12:12
